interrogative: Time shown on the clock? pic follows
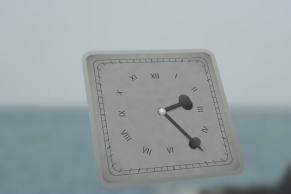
2:24
